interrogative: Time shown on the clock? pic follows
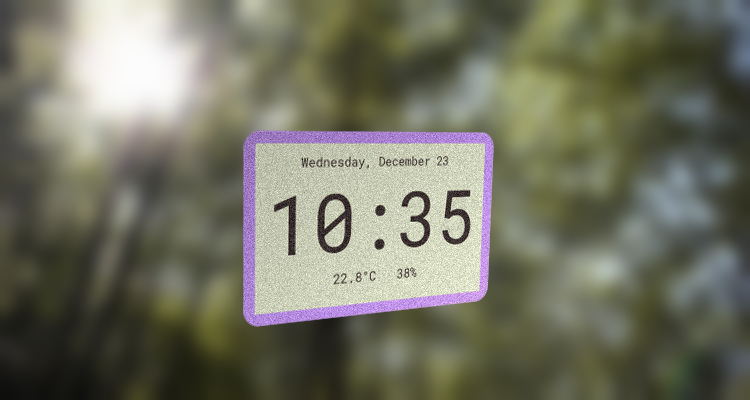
10:35
